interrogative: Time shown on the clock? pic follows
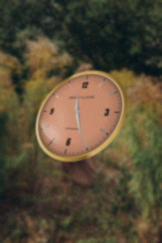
11:26
